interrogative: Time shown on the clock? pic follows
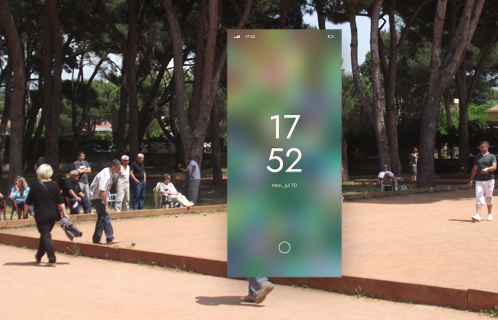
17:52
